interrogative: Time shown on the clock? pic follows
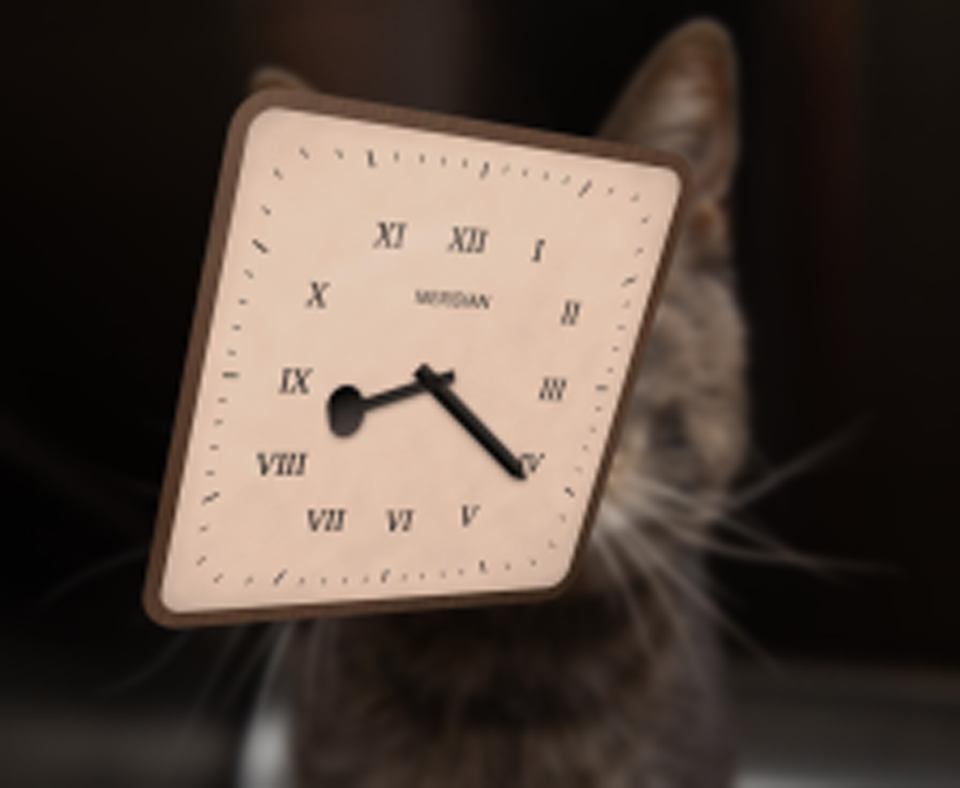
8:21
